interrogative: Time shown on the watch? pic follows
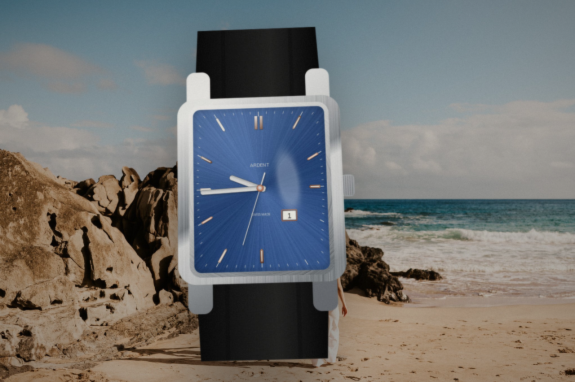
9:44:33
